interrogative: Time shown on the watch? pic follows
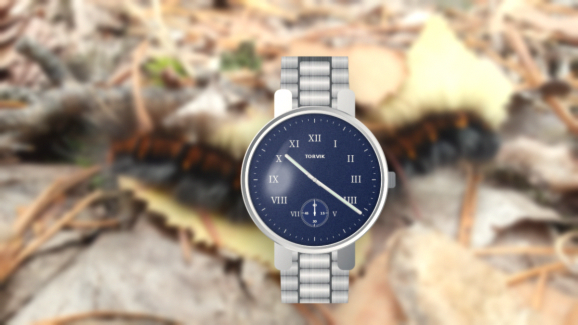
10:21
